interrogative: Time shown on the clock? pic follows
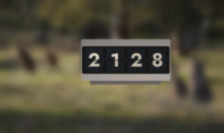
21:28
